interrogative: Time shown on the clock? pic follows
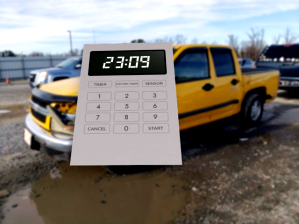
23:09
